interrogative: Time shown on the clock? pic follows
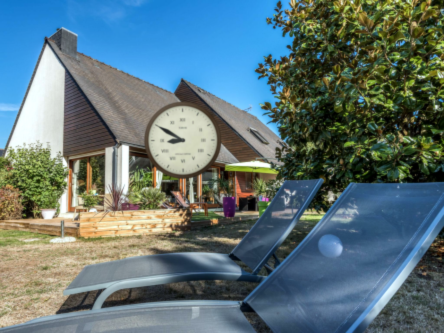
8:50
